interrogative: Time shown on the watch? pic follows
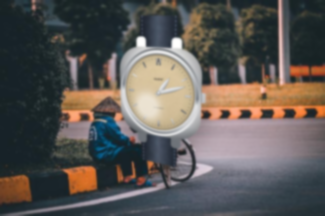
1:12
